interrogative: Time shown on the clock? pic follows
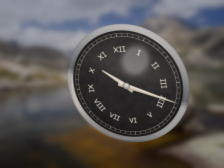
10:19
